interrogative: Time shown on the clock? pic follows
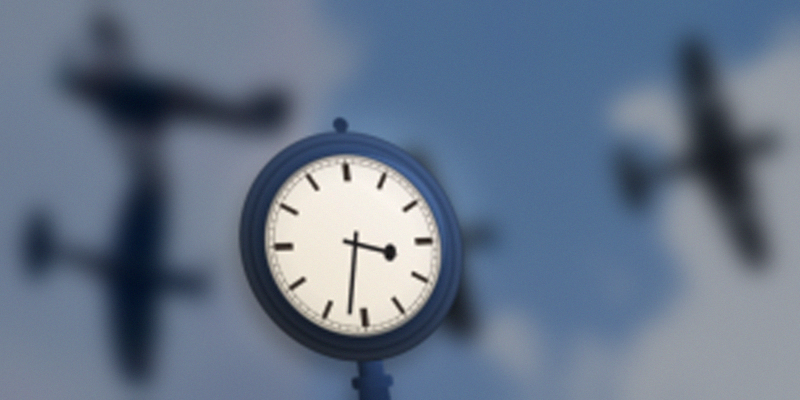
3:32
